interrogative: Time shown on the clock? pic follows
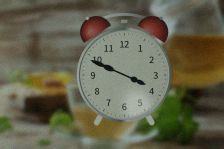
3:49
